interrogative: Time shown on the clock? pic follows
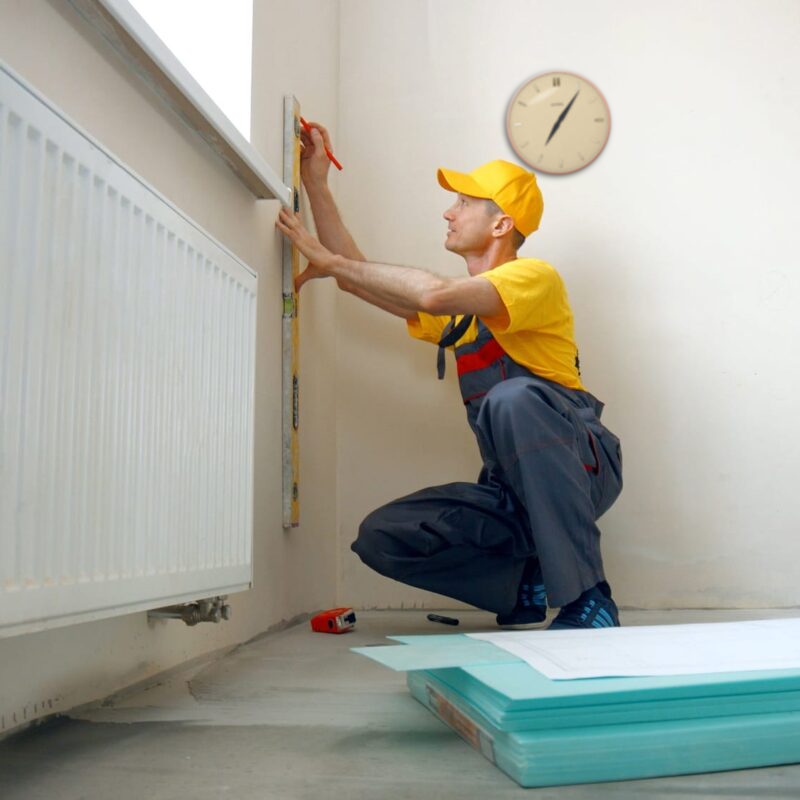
7:06
